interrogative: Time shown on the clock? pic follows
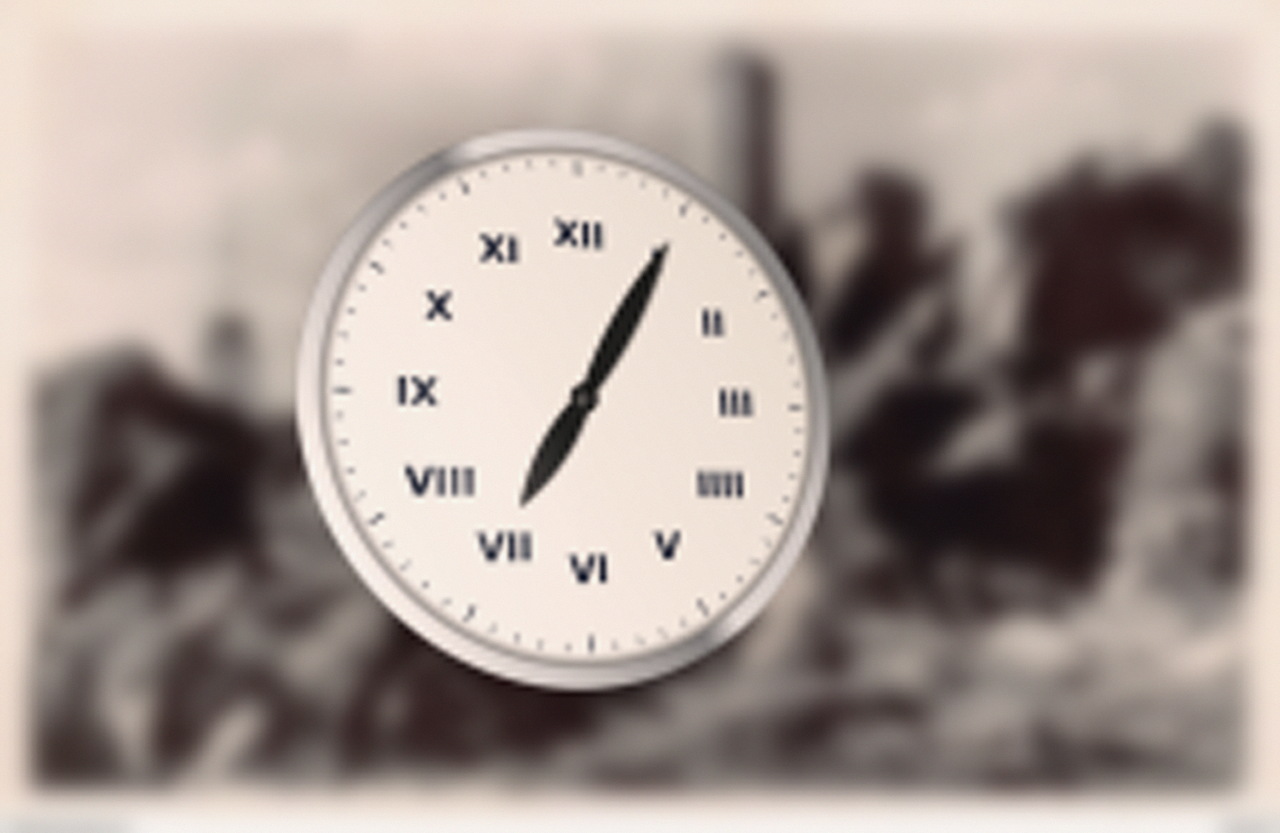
7:05
